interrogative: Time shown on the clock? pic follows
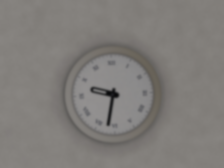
9:32
